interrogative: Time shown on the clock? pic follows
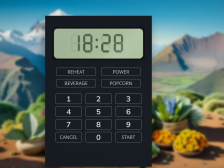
18:28
